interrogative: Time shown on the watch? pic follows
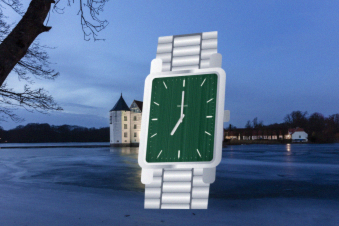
7:00
